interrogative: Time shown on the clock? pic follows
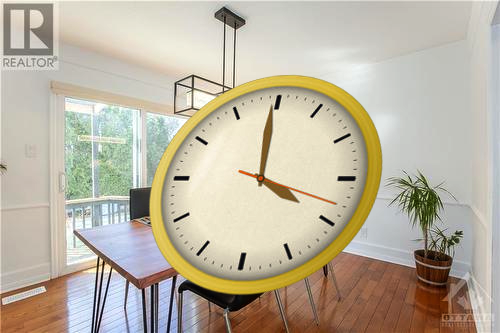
3:59:18
